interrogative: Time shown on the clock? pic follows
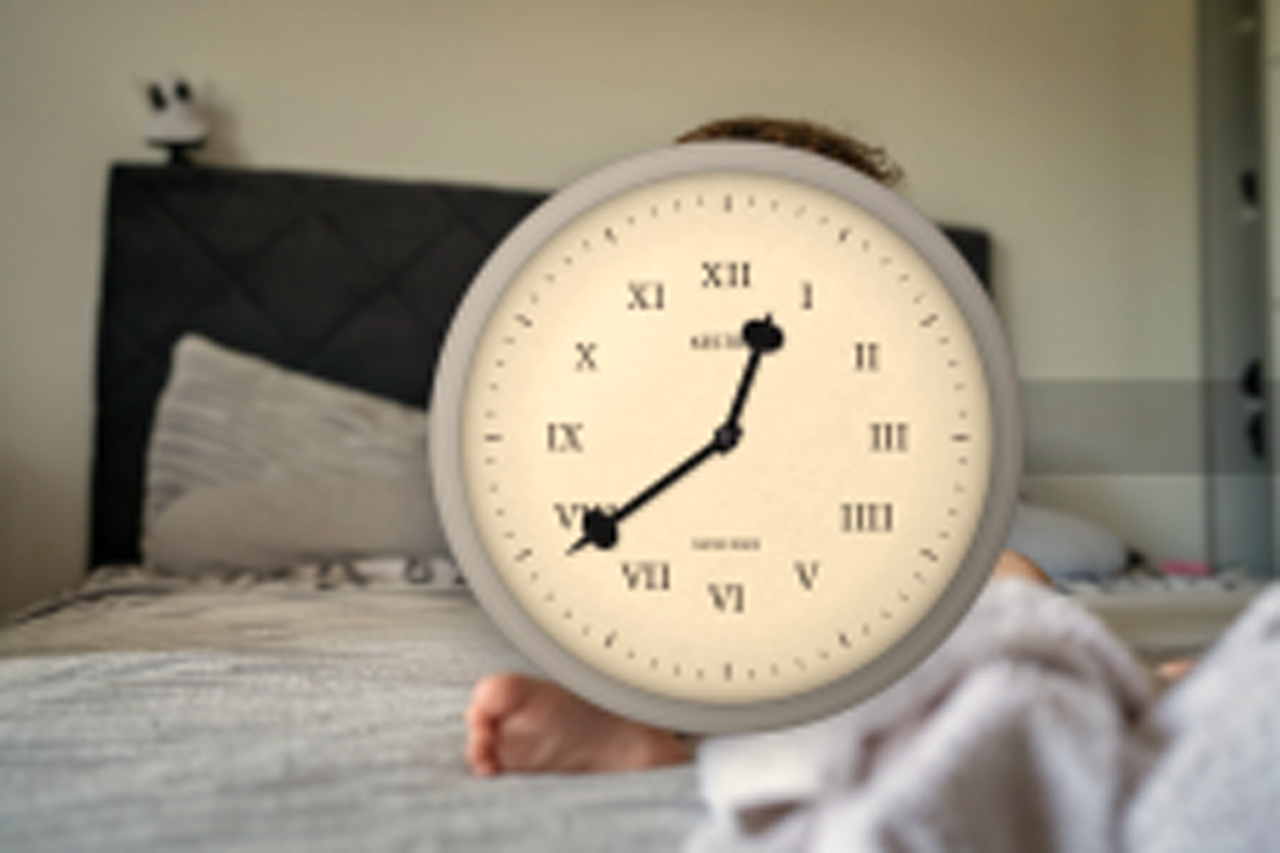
12:39
